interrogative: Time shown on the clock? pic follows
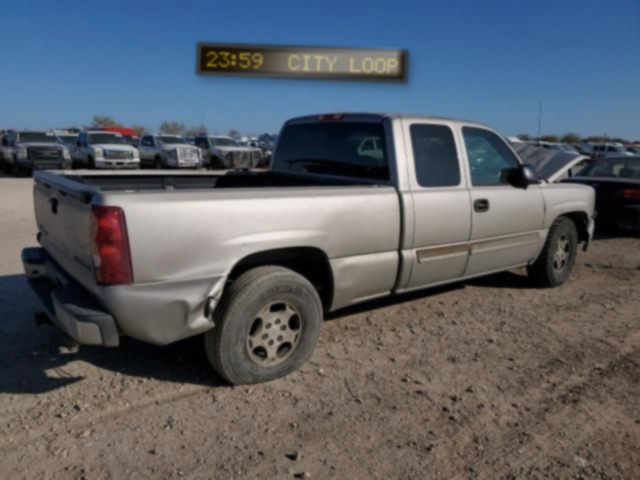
23:59
